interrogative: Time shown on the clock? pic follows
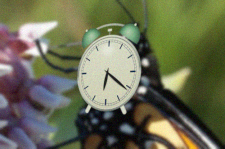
6:21
